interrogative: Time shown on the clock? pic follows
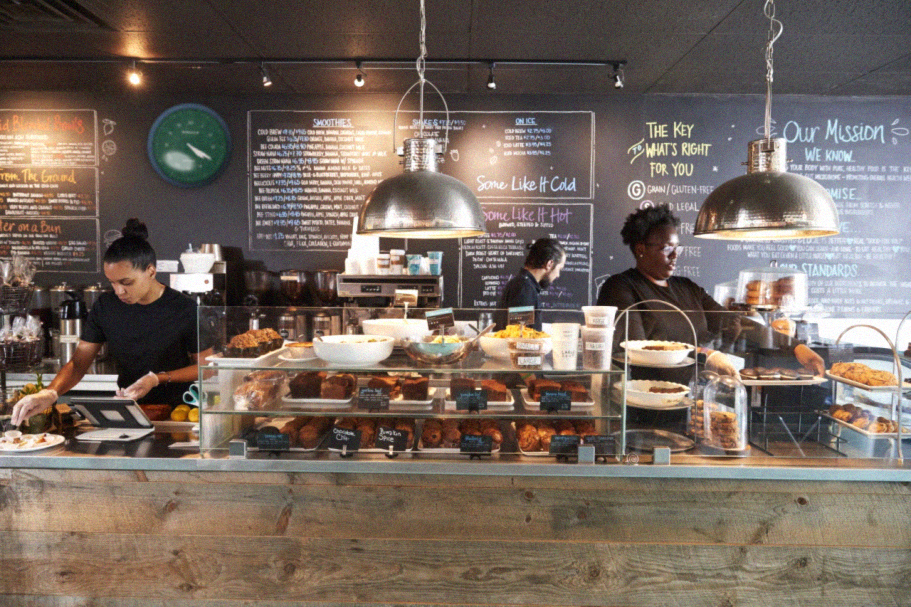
4:20
